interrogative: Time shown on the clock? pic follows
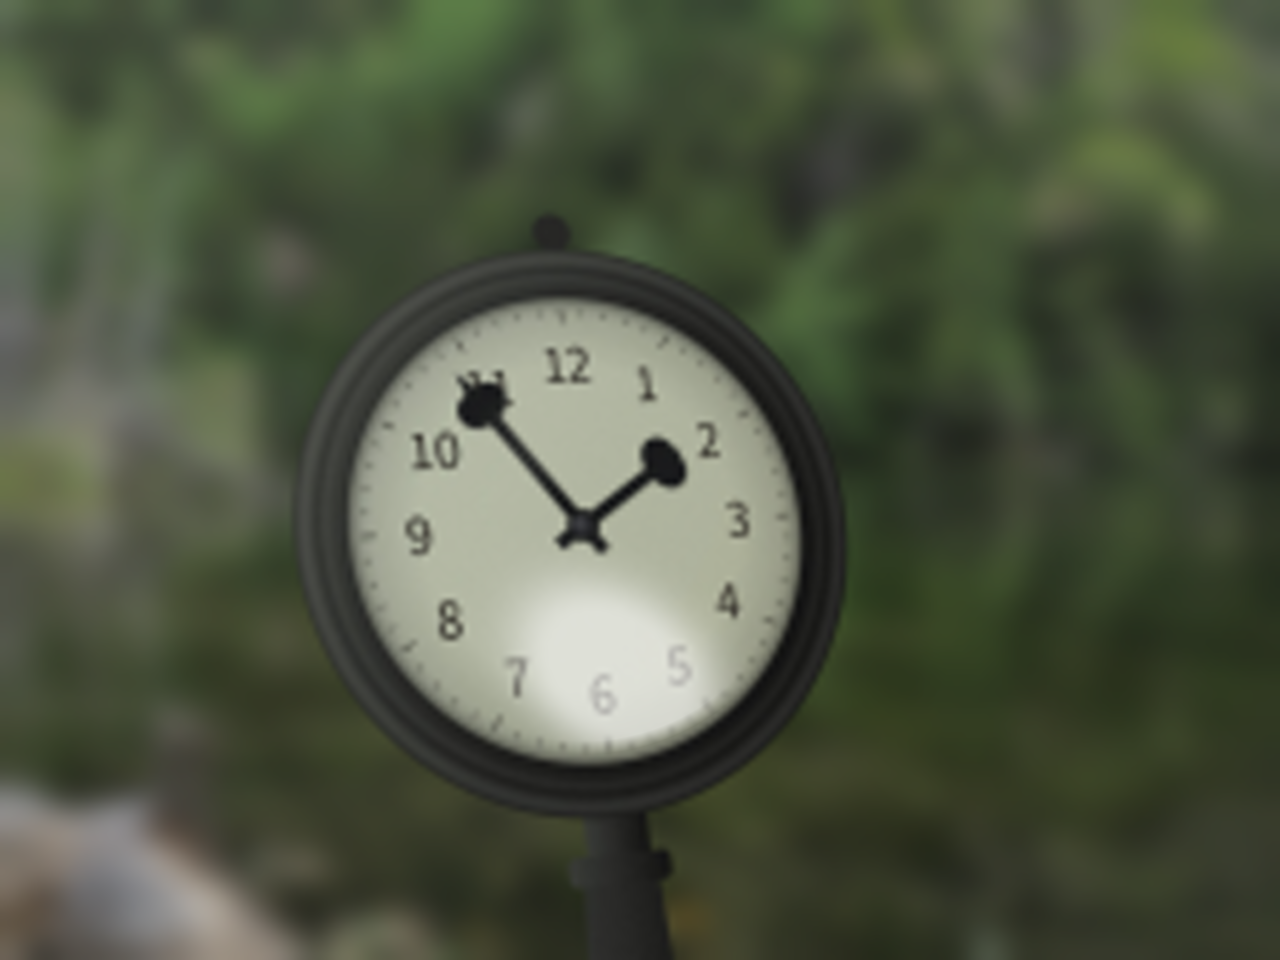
1:54
